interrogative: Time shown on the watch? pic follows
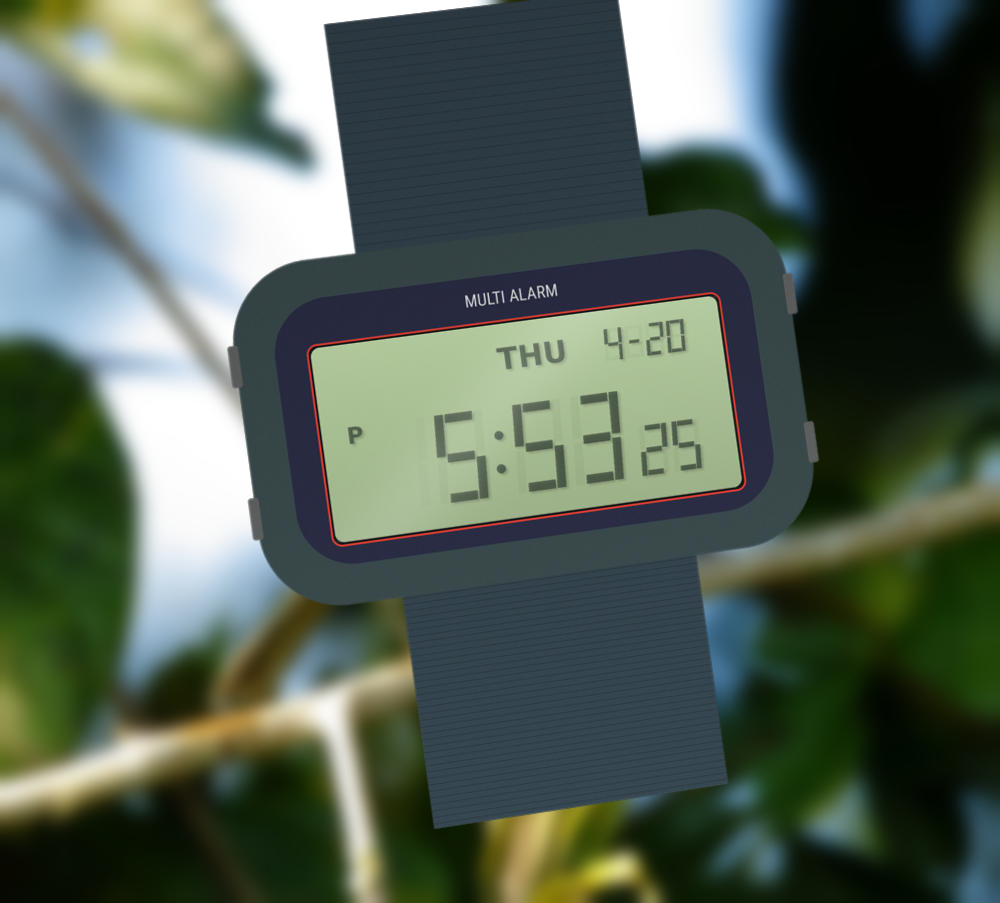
5:53:25
